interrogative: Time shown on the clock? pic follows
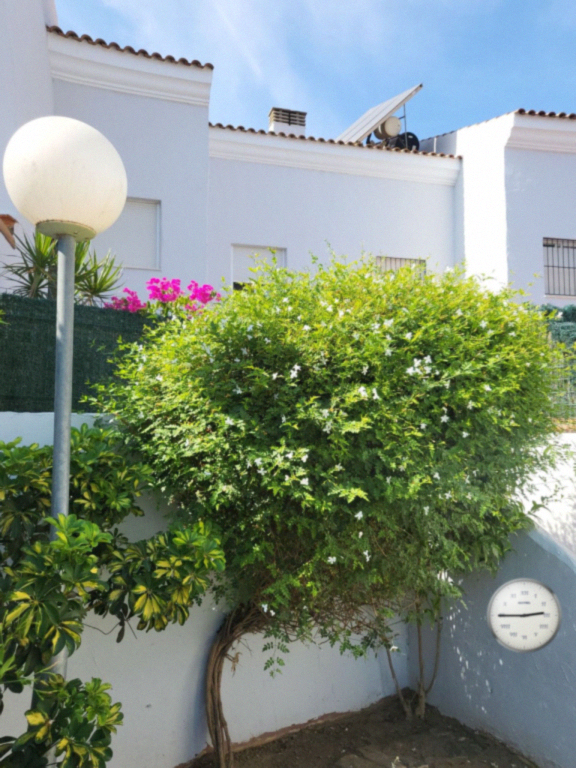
2:45
